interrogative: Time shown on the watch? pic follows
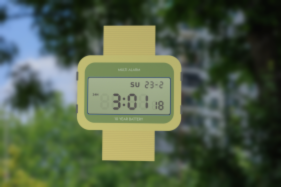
3:01:18
